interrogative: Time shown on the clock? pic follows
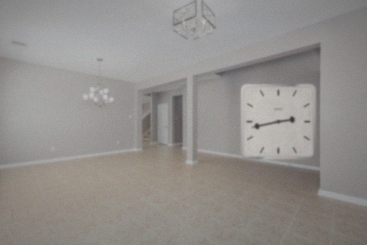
2:43
